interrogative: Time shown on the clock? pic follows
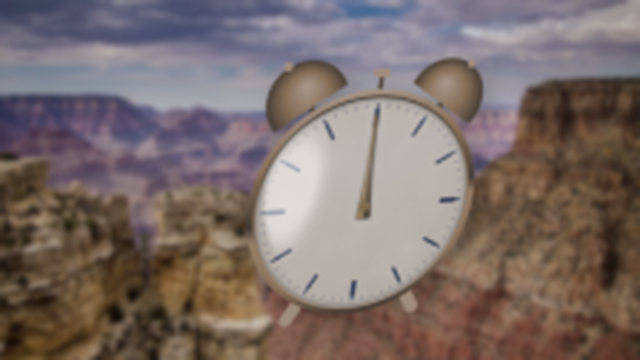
12:00
